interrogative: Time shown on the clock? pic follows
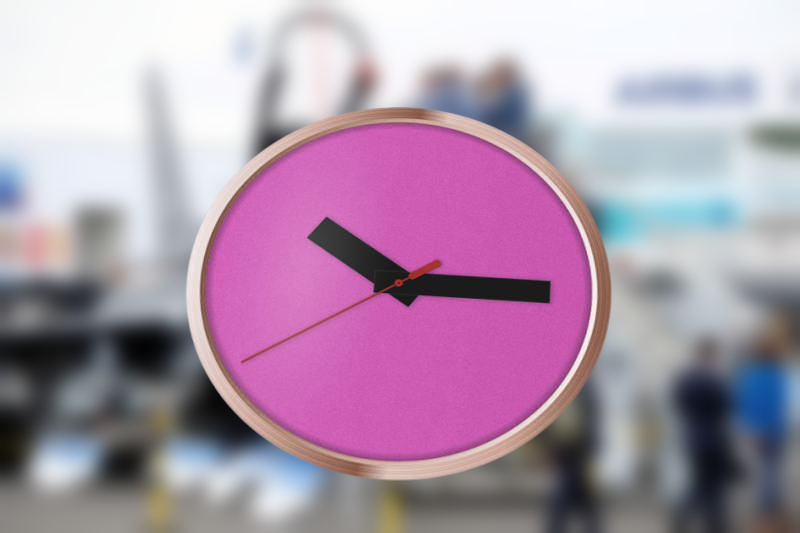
10:15:40
